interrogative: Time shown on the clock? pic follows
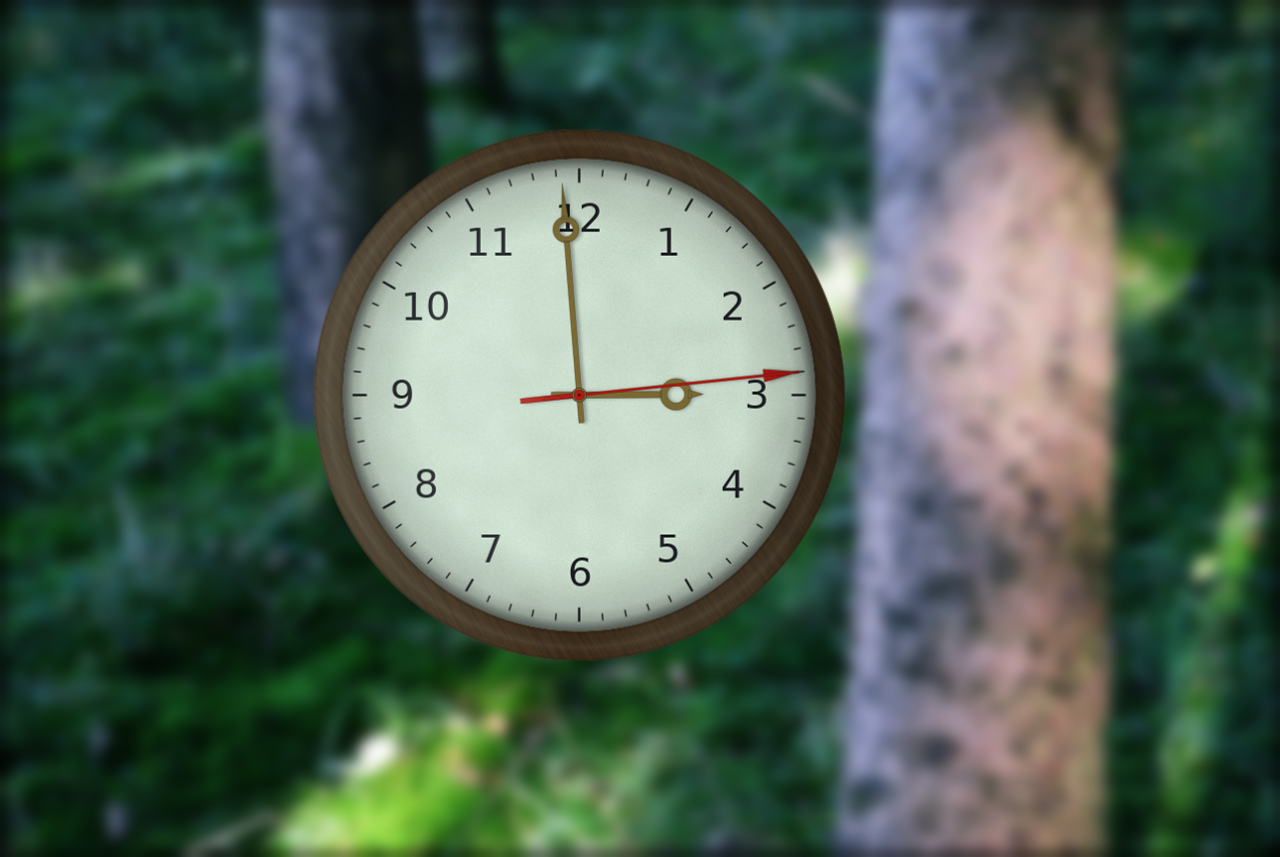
2:59:14
